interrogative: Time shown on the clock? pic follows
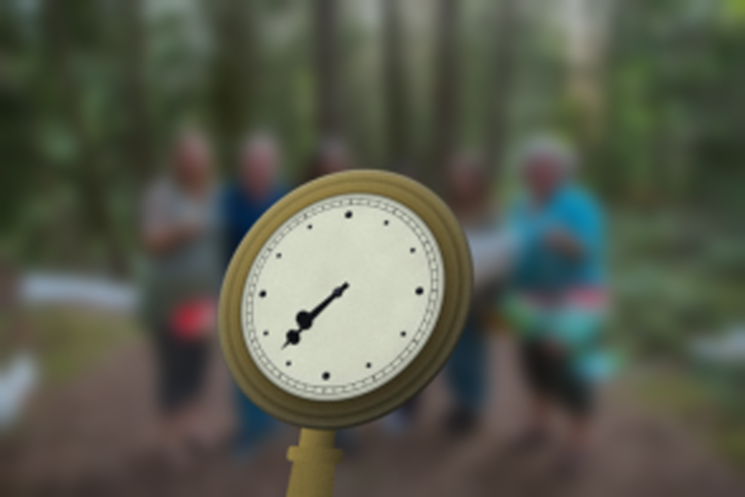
7:37
